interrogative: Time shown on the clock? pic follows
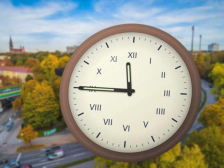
11:45
